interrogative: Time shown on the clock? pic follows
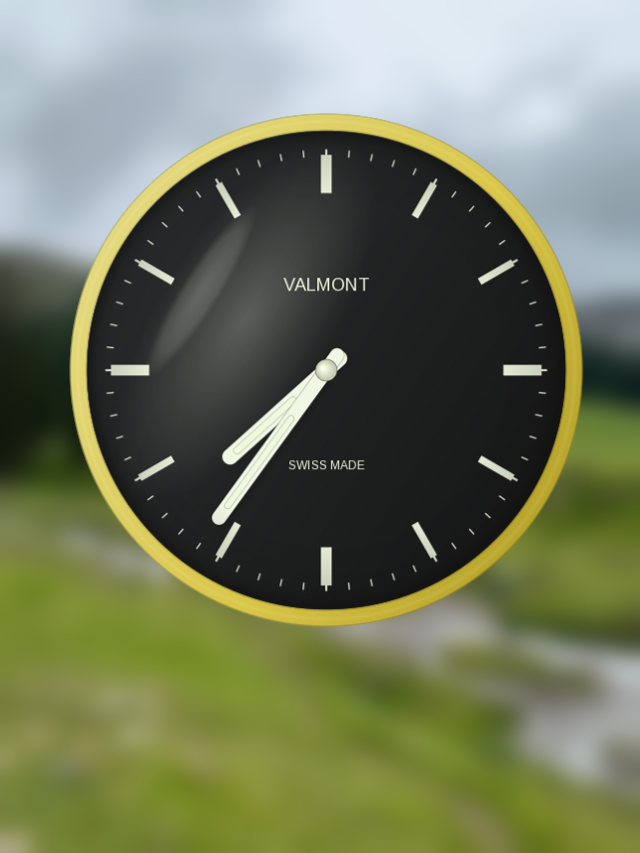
7:36
